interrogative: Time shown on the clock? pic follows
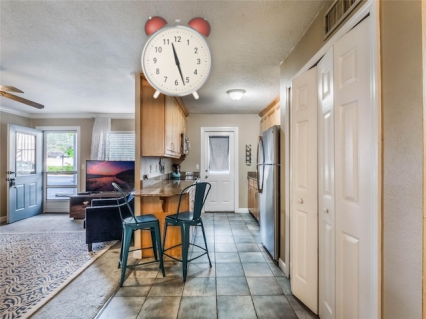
11:27
